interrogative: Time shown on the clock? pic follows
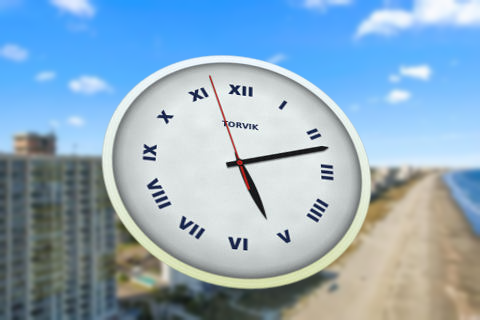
5:11:57
